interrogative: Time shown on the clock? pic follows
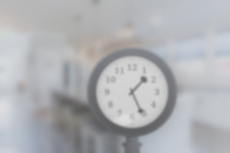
1:26
